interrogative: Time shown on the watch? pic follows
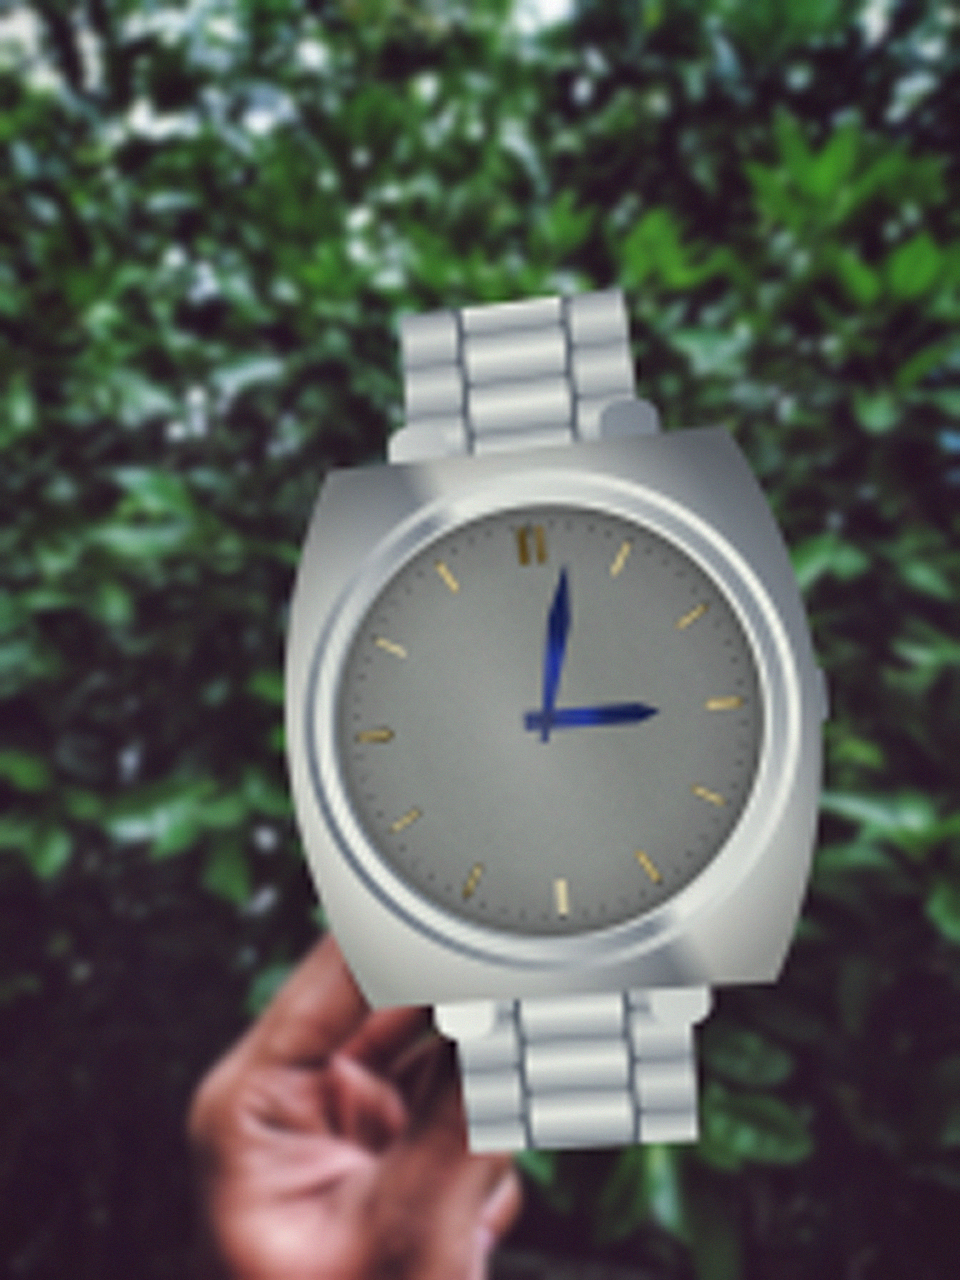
3:02
